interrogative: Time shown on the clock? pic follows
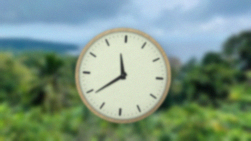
11:39
